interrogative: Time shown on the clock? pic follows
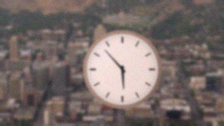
5:53
